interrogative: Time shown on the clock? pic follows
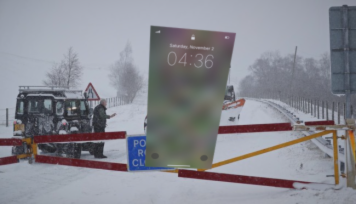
4:36
